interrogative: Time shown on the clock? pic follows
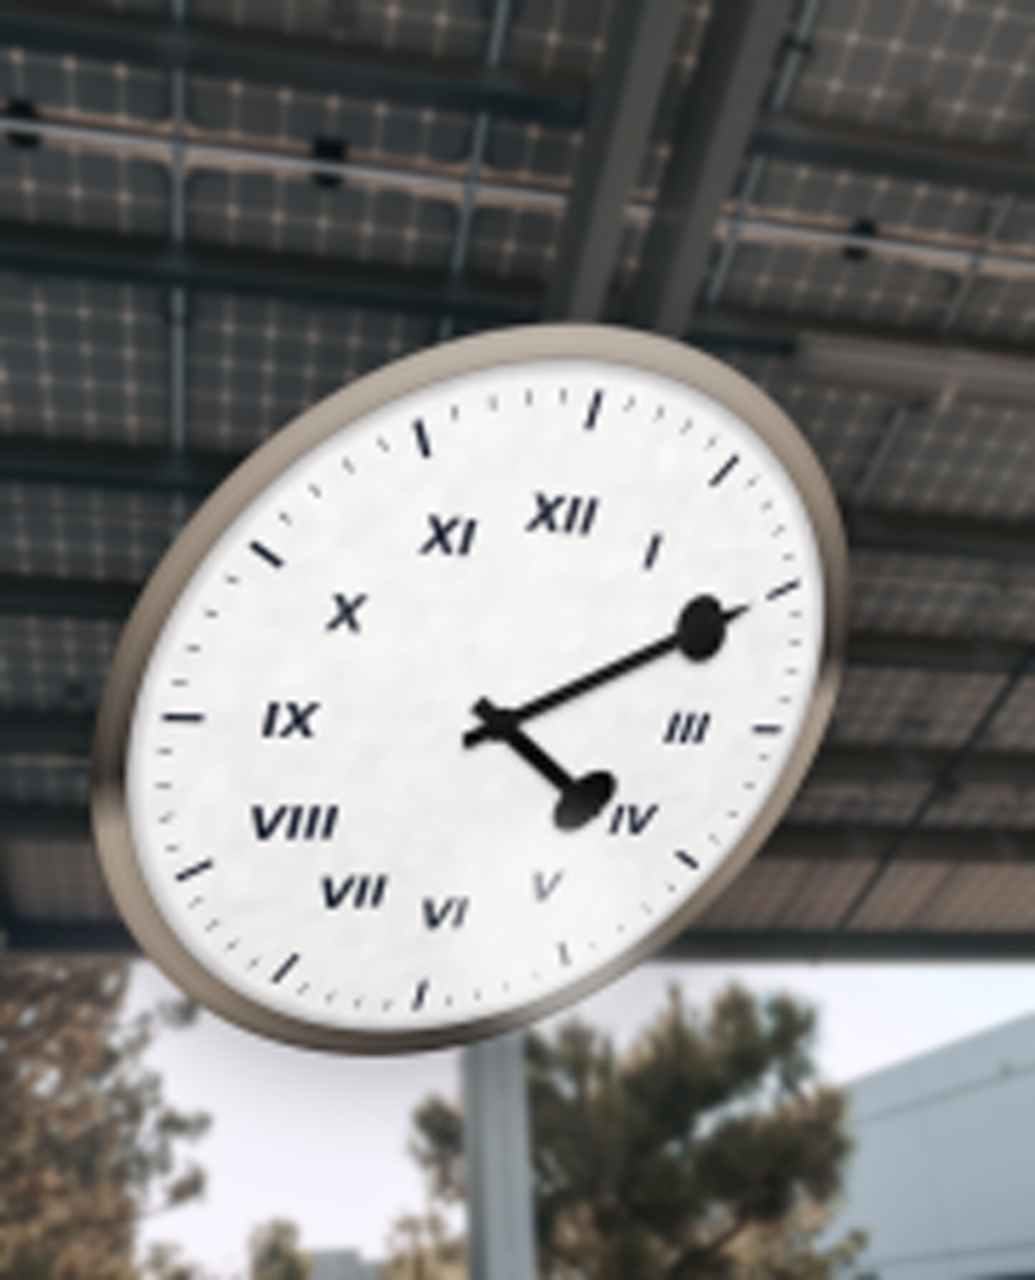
4:10
